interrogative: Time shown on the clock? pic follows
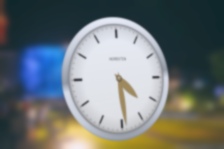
4:29
